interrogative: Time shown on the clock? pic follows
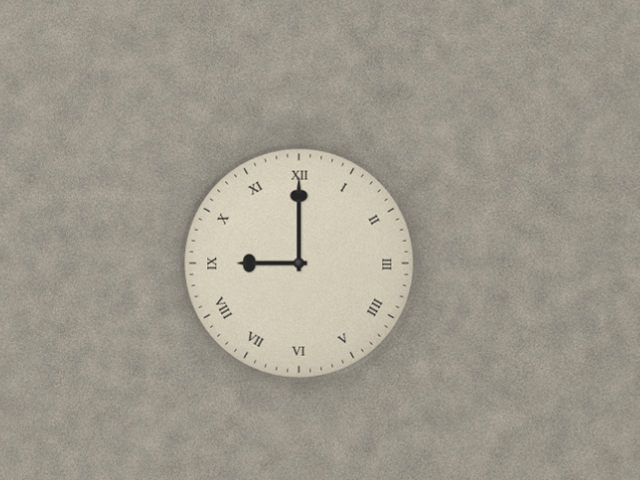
9:00
